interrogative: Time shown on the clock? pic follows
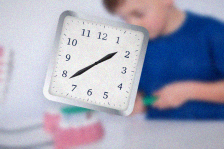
1:38
